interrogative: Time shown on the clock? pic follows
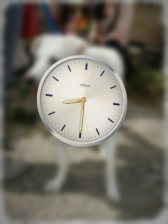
8:30
